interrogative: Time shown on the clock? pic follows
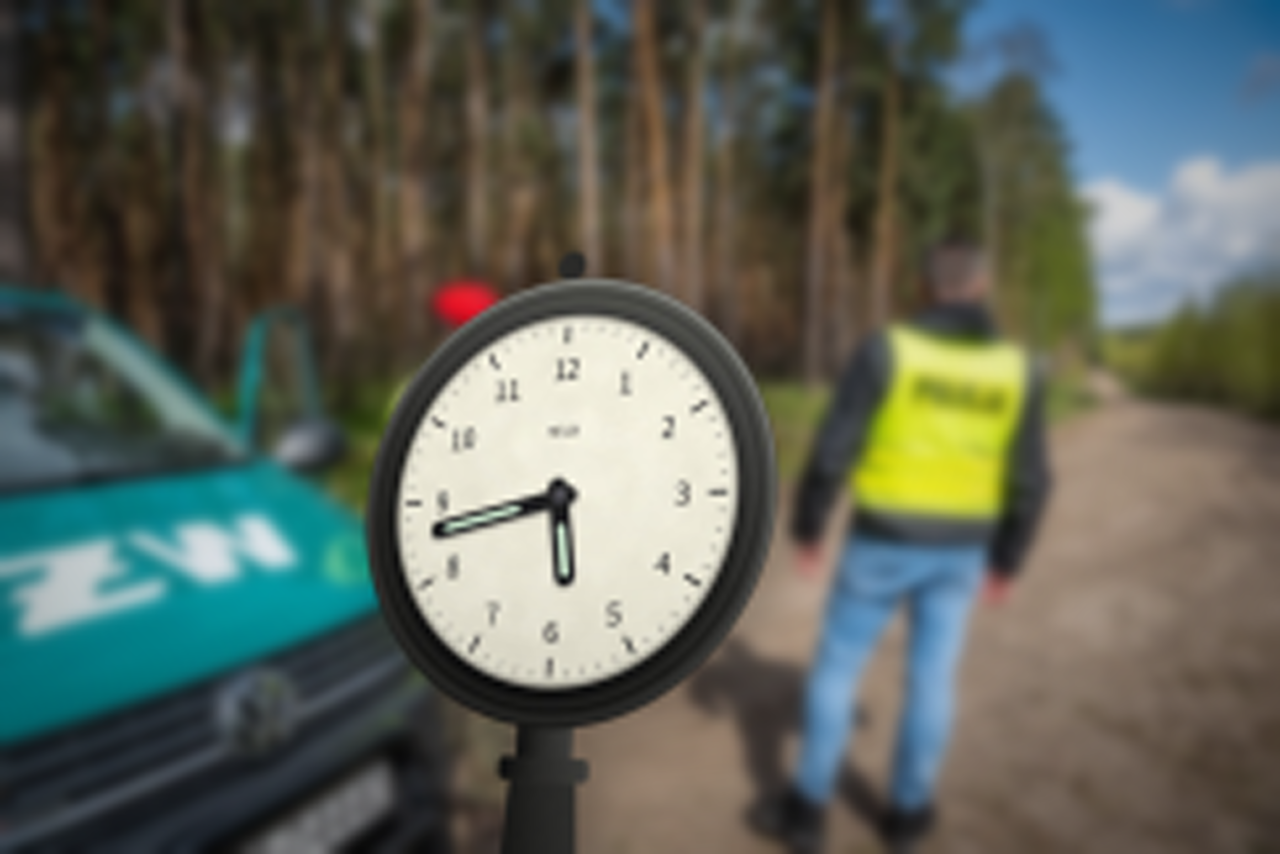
5:43
